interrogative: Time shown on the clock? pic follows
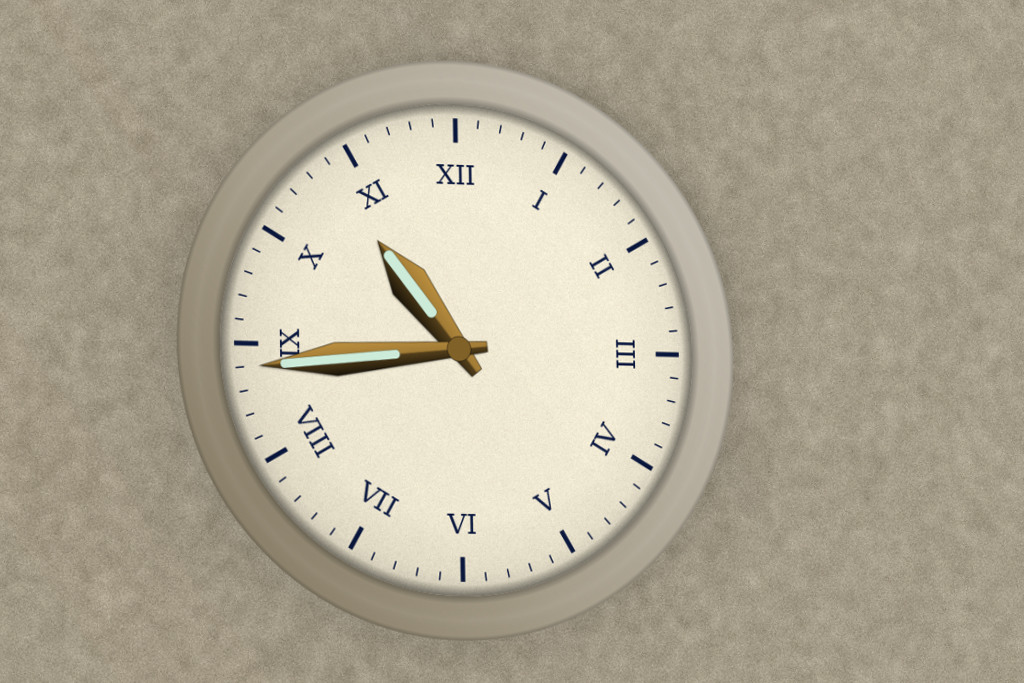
10:44
